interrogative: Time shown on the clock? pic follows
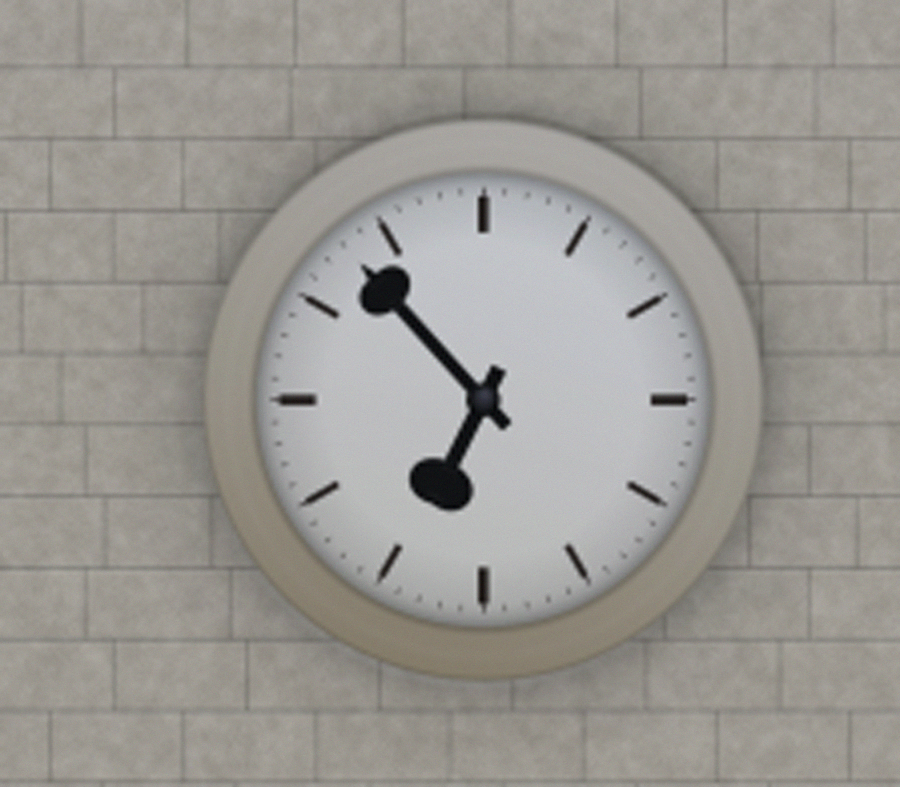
6:53
